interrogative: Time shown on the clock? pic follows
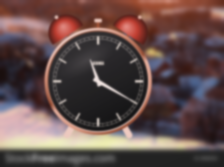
11:20
